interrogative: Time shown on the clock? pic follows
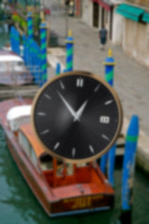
12:53
